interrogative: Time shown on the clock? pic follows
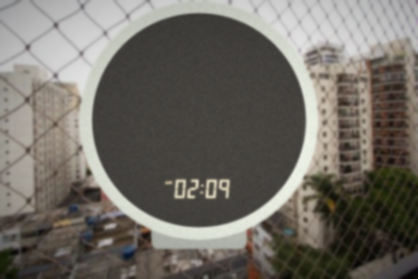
2:09
